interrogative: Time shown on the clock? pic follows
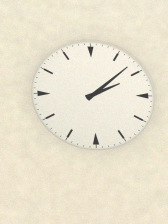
2:08
